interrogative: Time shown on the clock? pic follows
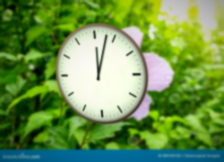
12:03
